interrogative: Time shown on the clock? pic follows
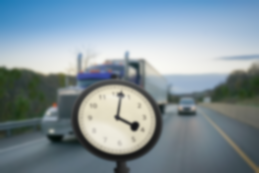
4:02
